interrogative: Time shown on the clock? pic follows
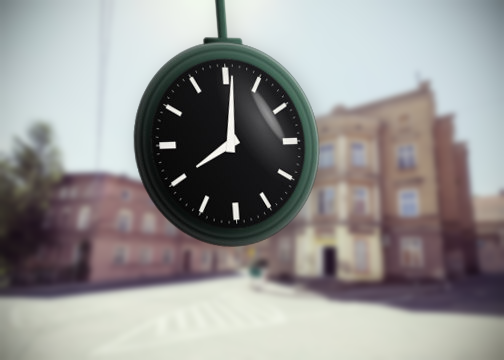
8:01
